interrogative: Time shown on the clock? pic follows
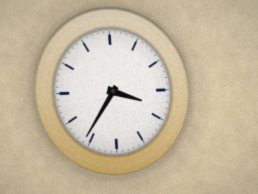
3:36
